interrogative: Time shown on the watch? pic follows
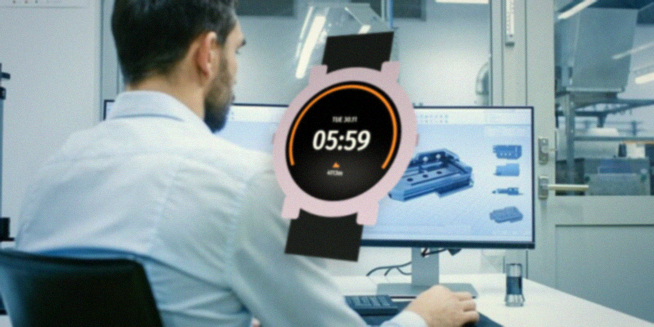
5:59
